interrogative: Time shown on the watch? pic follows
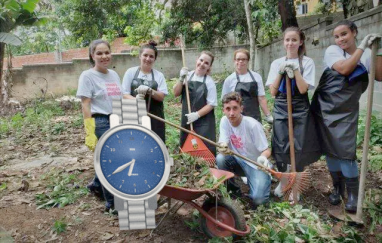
6:40
